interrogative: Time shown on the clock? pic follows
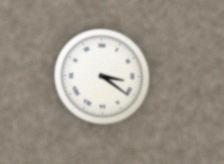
3:21
